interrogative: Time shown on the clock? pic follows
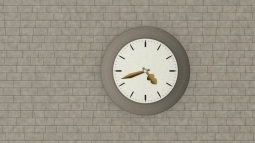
4:42
